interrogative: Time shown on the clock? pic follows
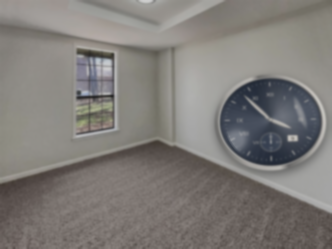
3:53
